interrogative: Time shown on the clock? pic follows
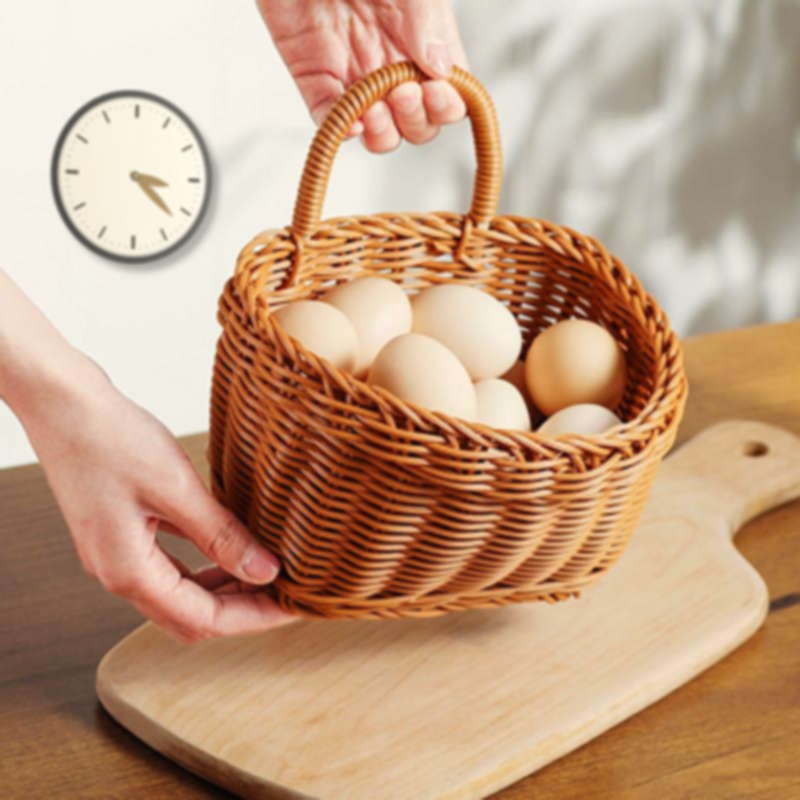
3:22
